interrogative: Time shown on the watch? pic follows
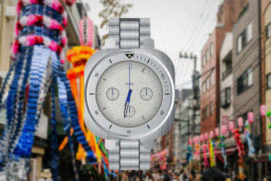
6:32
